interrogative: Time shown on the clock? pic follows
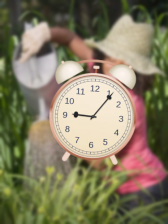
9:06
